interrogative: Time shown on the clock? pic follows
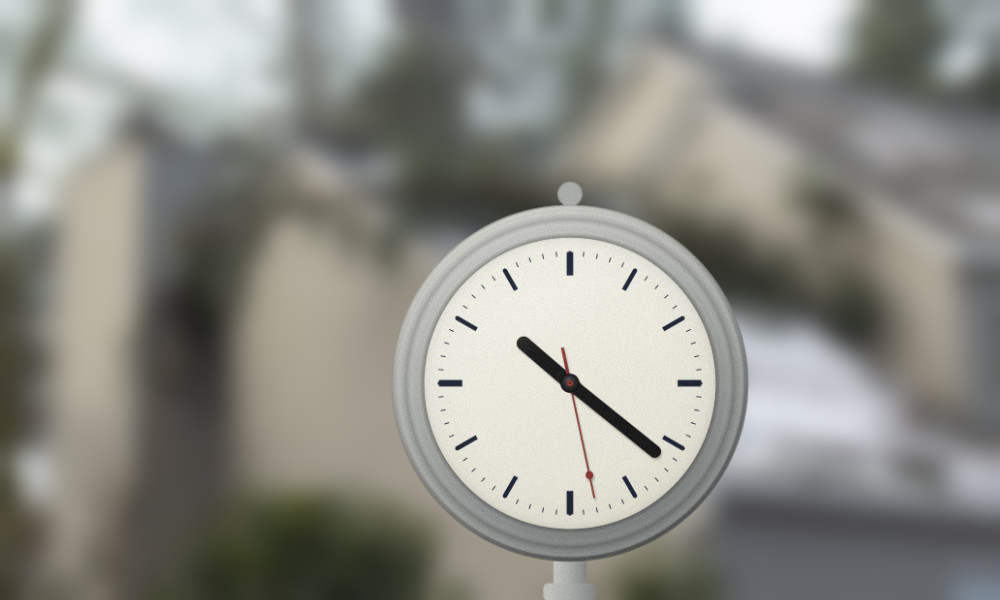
10:21:28
